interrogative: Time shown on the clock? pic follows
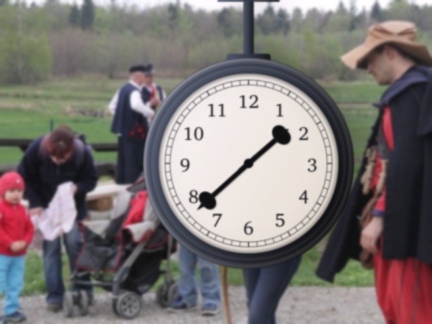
1:38
